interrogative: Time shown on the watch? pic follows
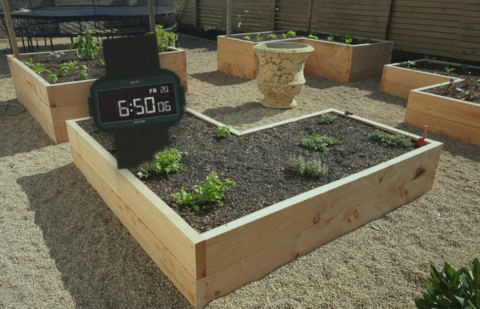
6:50:06
